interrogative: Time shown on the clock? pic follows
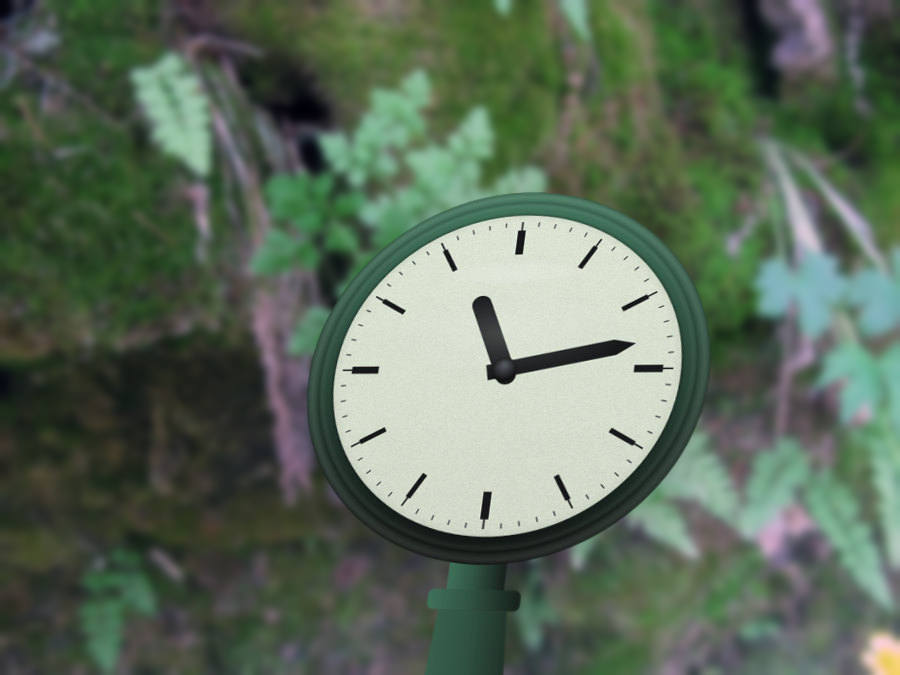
11:13
